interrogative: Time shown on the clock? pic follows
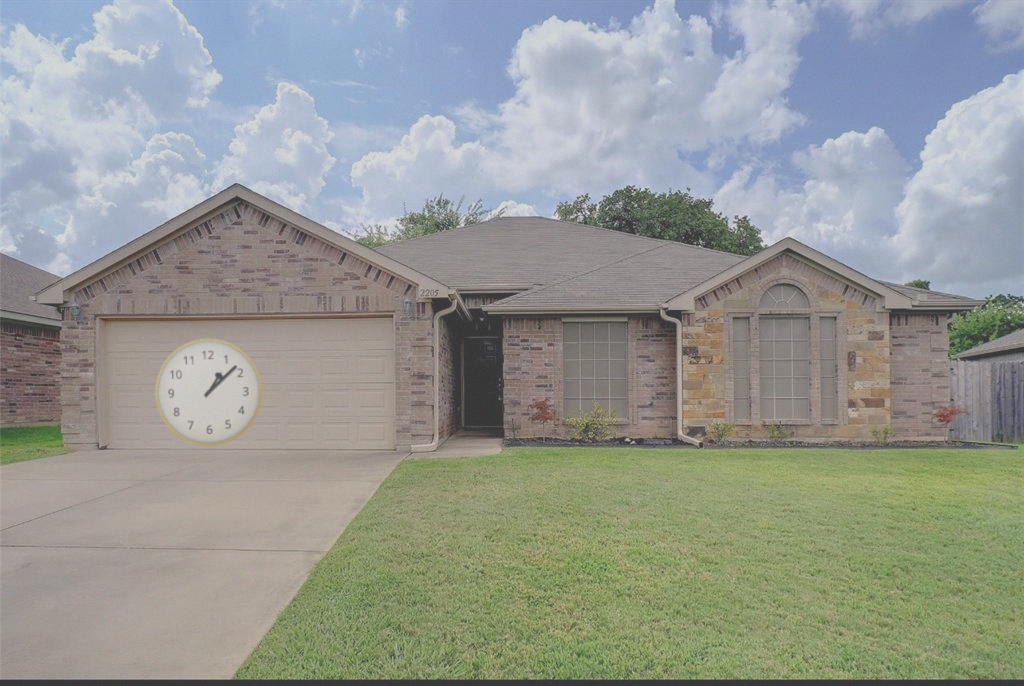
1:08
